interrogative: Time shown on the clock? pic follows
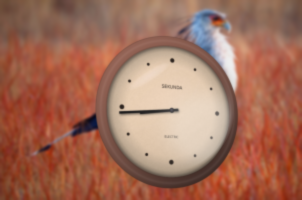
8:44
